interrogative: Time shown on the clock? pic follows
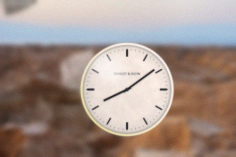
8:09
